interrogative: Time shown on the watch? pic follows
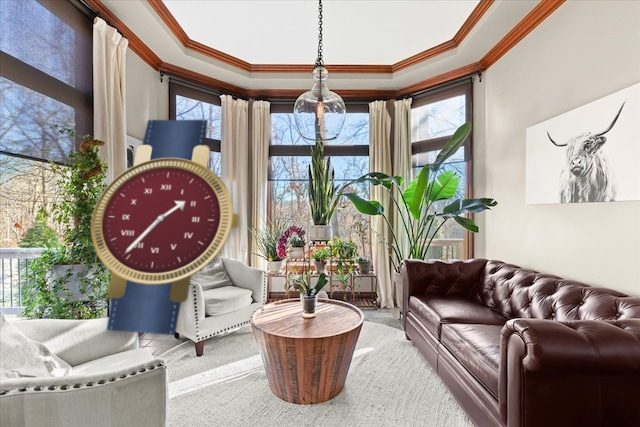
1:36
